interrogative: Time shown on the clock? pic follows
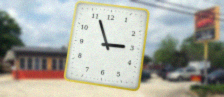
2:56
